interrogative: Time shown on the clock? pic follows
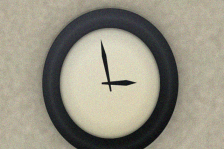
2:58
